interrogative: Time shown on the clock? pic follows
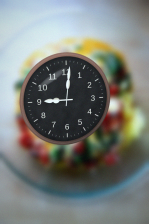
9:01
